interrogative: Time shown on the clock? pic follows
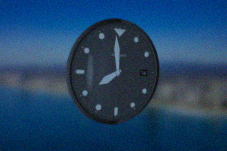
7:59
